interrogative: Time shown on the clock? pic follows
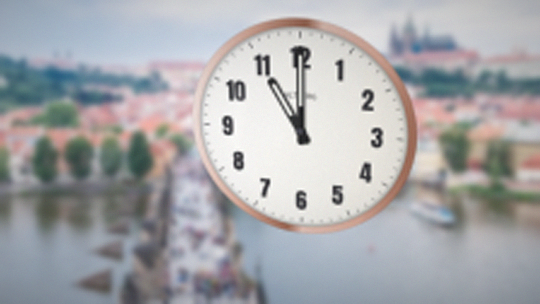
11:00
